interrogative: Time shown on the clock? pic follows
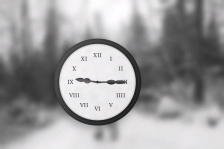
9:15
